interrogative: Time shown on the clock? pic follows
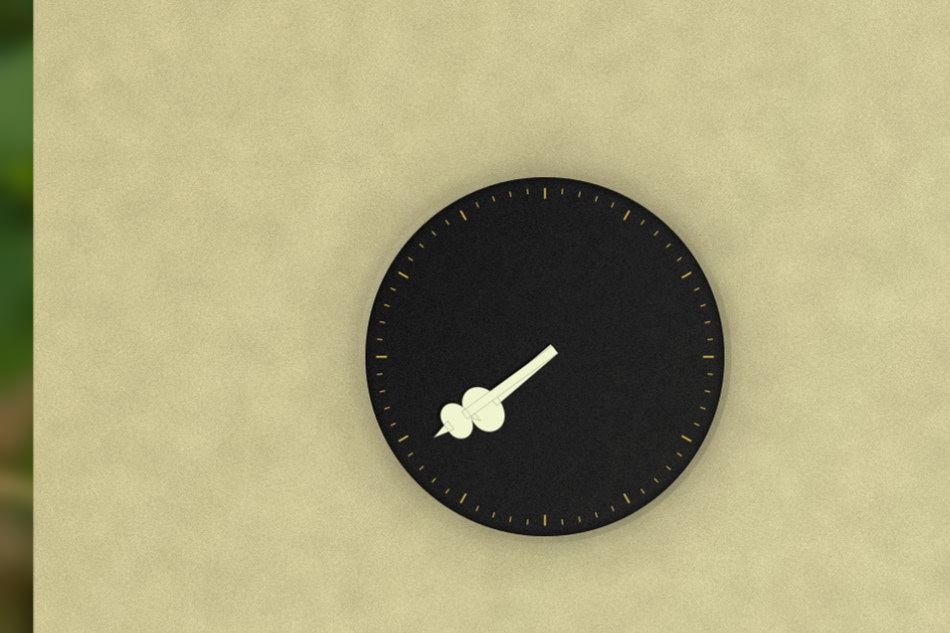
7:39
